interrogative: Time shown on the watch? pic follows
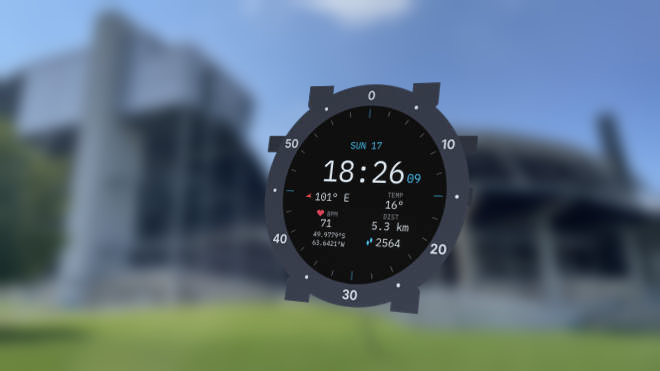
18:26:09
